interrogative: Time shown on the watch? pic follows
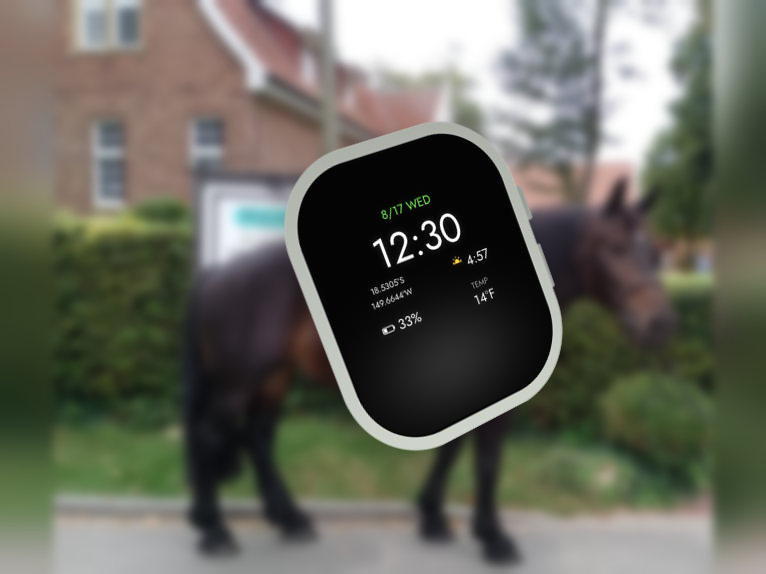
12:30
